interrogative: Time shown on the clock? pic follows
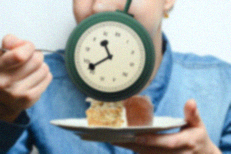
10:37
